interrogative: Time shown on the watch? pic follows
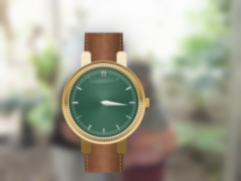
3:16
